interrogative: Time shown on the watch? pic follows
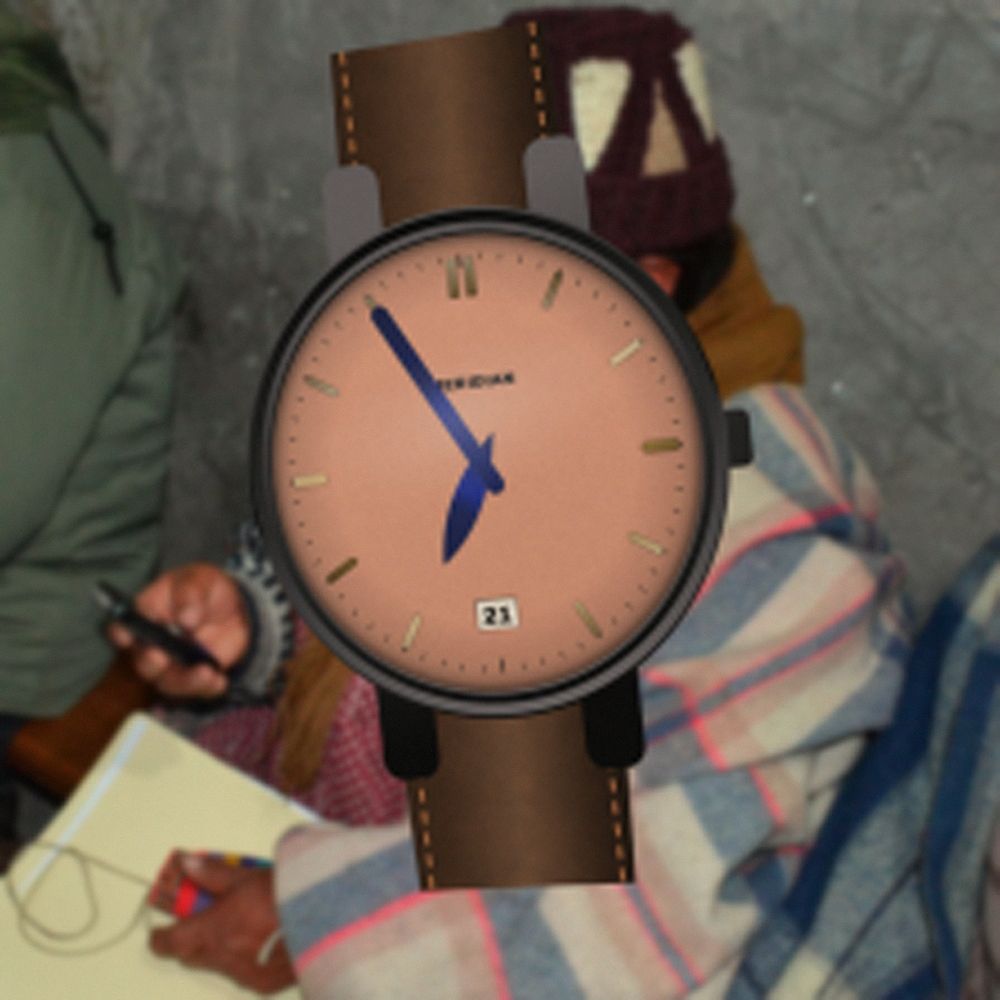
6:55
